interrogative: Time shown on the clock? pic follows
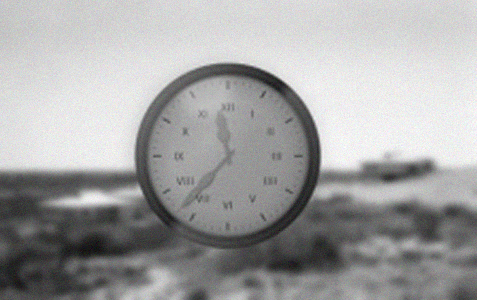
11:37
